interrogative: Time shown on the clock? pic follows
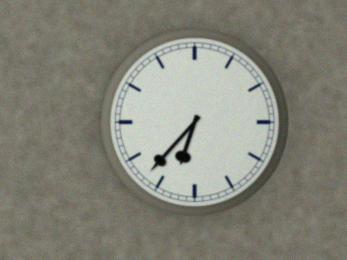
6:37
